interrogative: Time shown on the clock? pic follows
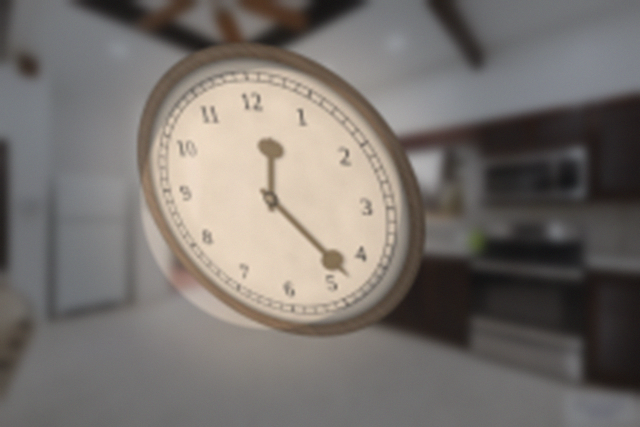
12:23
